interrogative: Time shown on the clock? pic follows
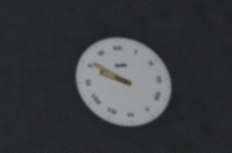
9:51
